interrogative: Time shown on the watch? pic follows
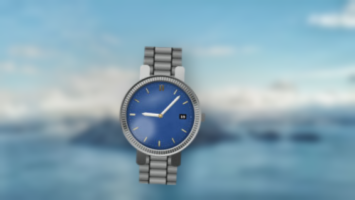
9:07
